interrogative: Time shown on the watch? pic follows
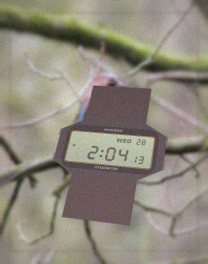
2:04:13
